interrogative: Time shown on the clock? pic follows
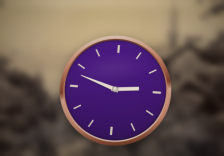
2:48
